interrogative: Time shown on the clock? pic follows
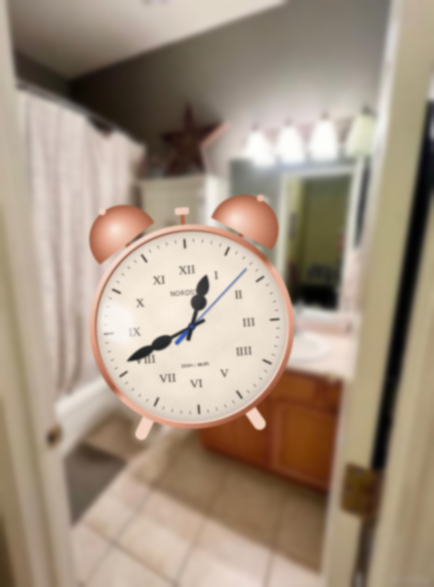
12:41:08
